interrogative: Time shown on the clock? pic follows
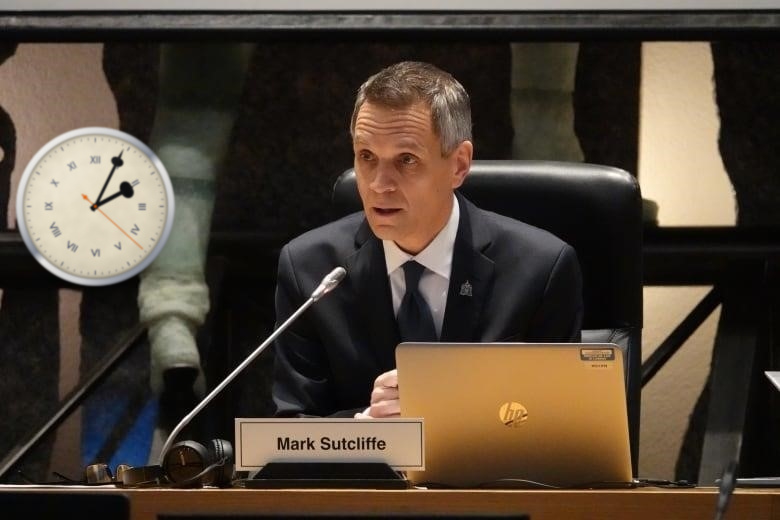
2:04:22
